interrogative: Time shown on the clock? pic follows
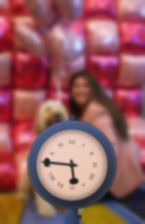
5:46
